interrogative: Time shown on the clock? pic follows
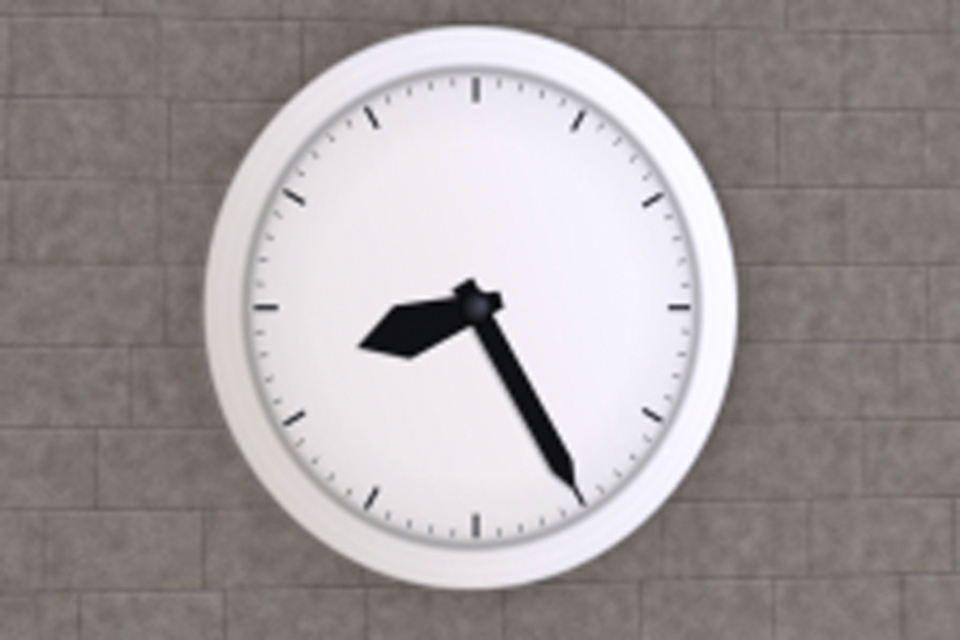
8:25
